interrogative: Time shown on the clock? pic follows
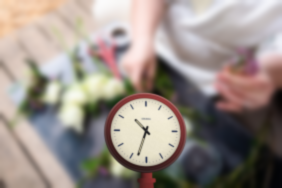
10:33
